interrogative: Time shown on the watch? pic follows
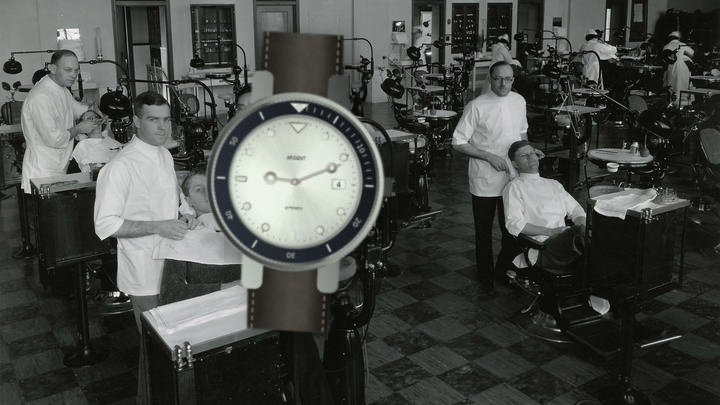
9:11
